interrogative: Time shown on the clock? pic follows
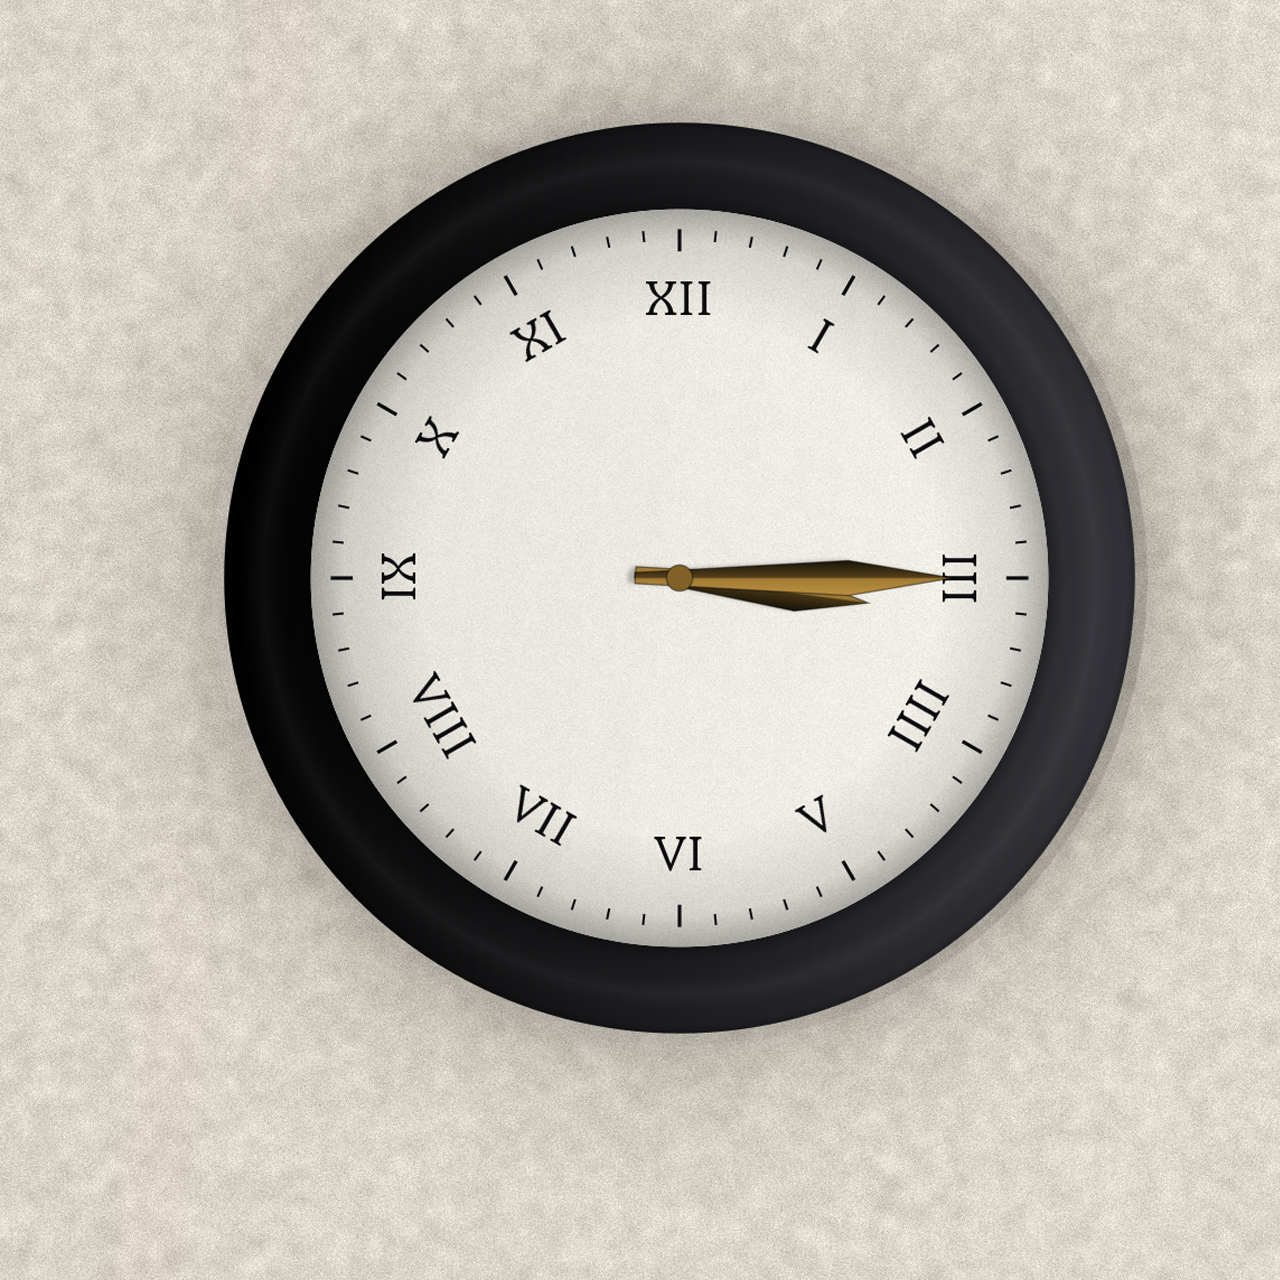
3:15
